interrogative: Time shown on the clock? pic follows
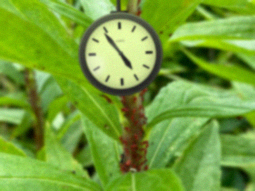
4:54
